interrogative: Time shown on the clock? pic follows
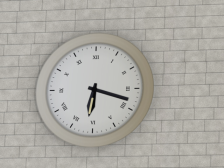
6:18
